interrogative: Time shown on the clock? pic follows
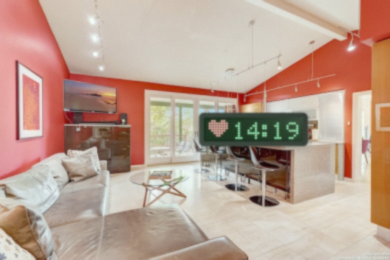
14:19
